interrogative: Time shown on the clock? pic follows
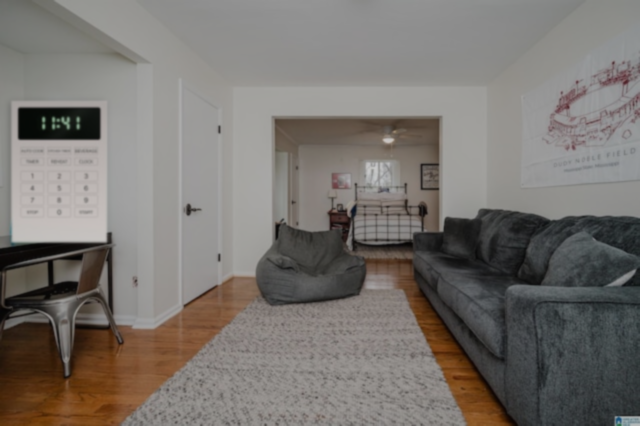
11:41
